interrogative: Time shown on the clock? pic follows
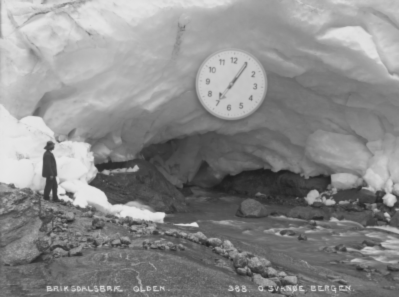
7:05
